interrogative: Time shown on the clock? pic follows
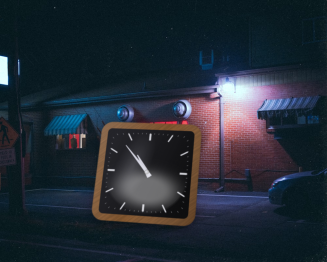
10:53
